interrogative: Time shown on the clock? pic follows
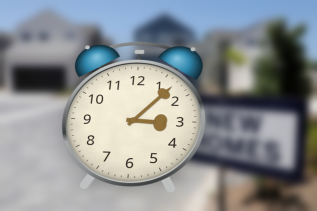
3:07
